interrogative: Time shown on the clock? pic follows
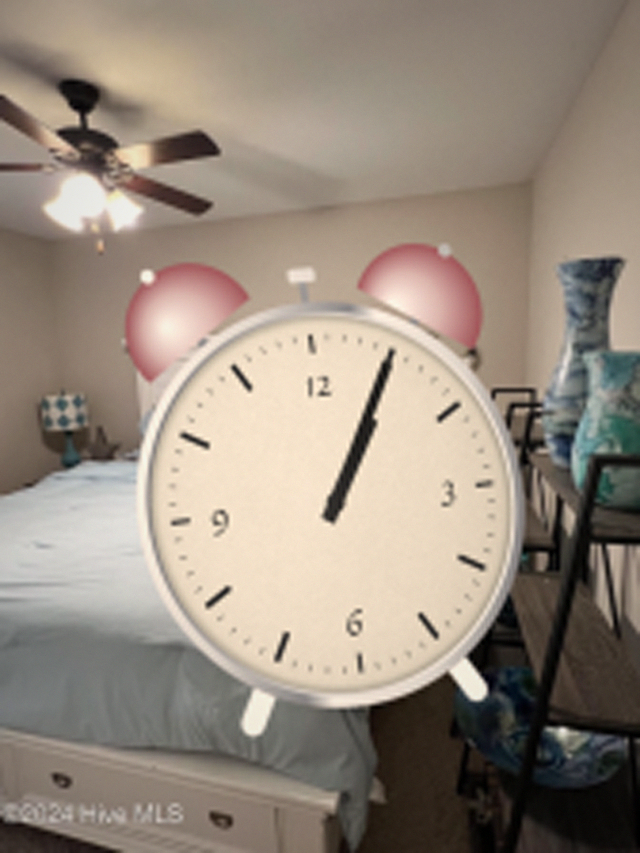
1:05
